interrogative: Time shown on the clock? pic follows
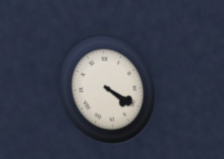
4:20
